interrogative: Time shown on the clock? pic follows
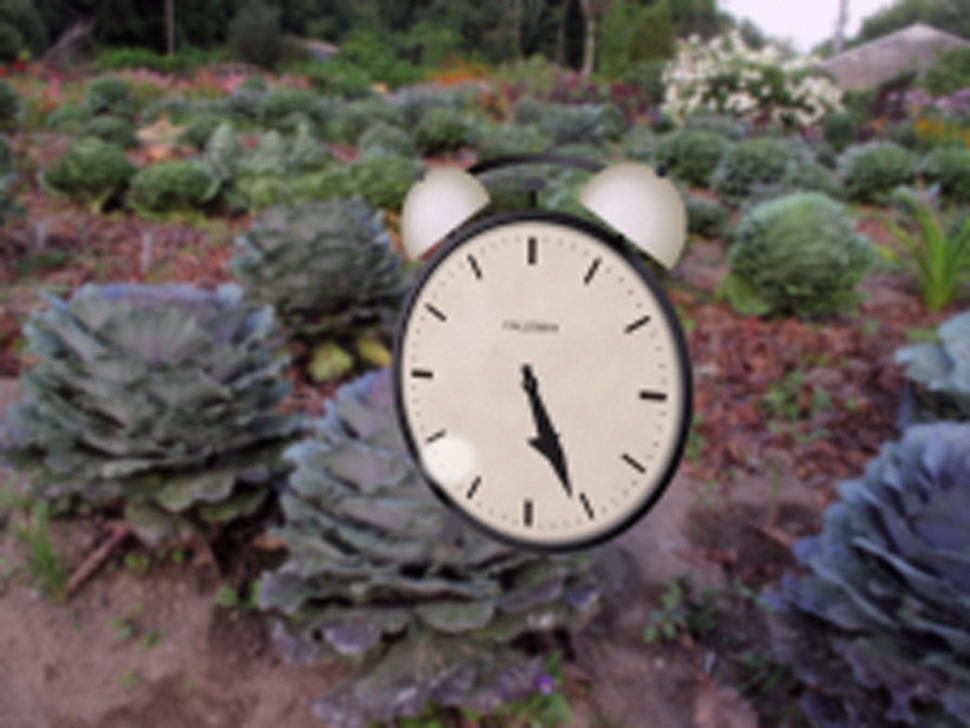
5:26
